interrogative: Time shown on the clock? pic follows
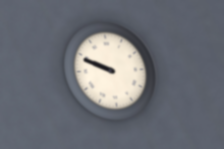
9:49
